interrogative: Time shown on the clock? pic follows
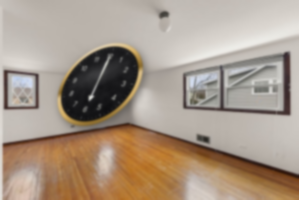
6:00
